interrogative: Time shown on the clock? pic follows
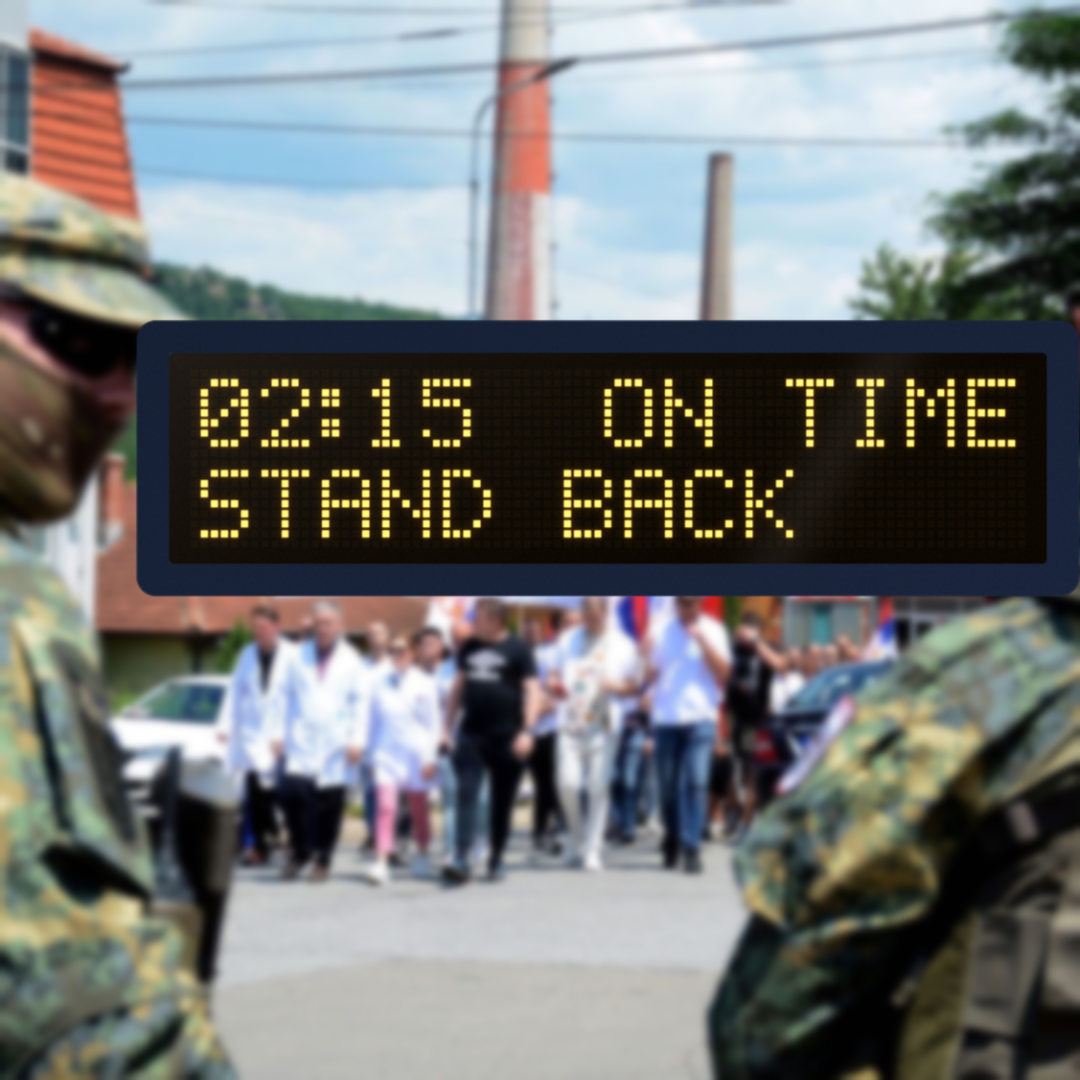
2:15
